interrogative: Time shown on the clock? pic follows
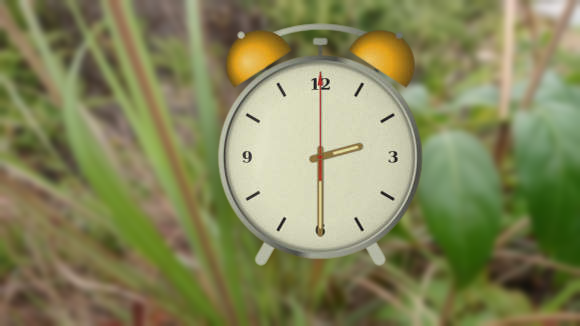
2:30:00
